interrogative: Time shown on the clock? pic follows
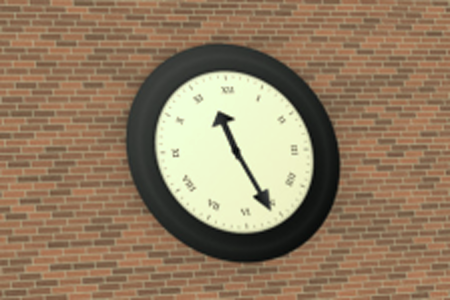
11:26
